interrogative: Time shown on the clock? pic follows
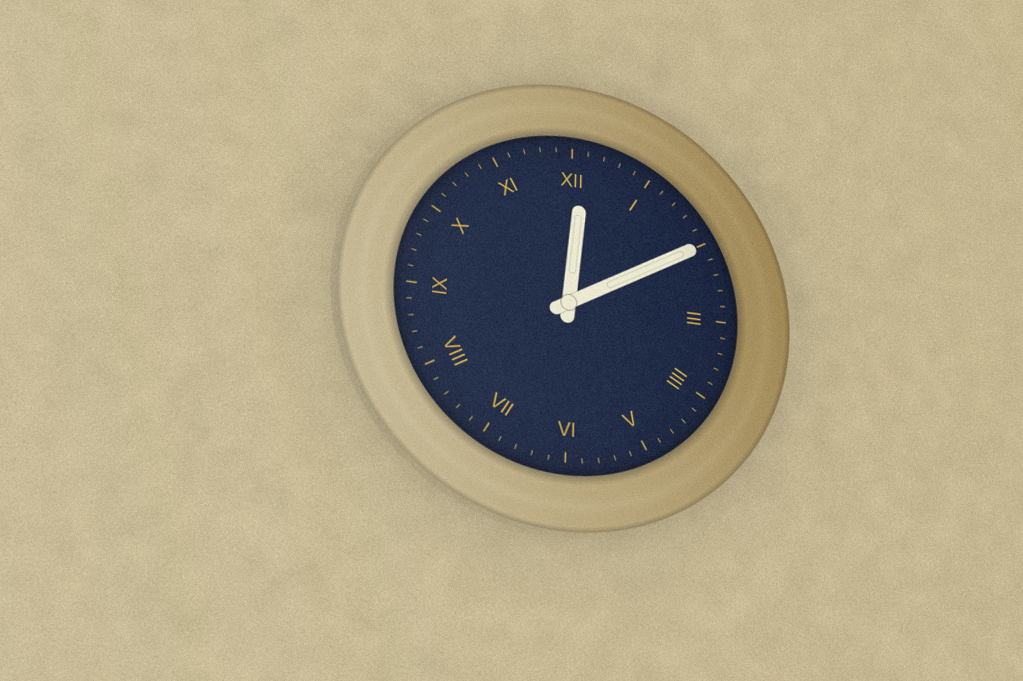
12:10
